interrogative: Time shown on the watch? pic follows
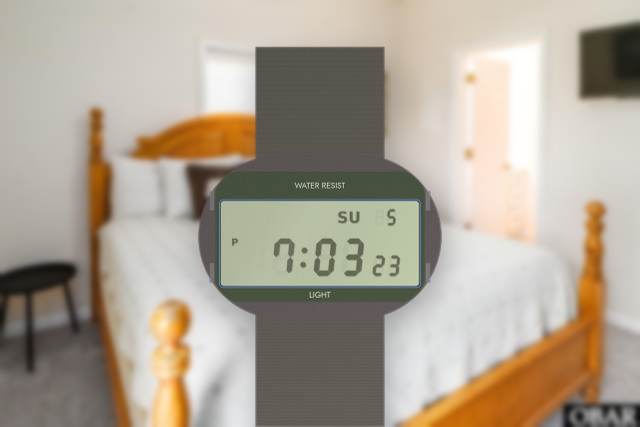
7:03:23
